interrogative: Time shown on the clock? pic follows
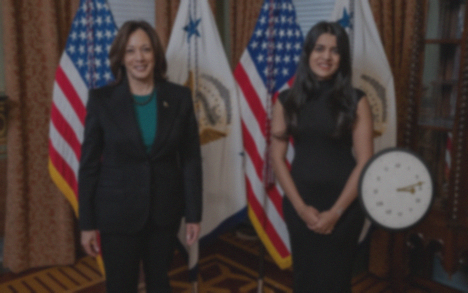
3:13
